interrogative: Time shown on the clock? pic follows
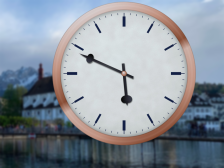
5:49
